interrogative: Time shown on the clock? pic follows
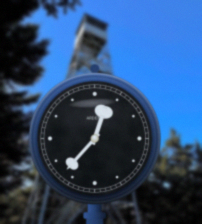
12:37
